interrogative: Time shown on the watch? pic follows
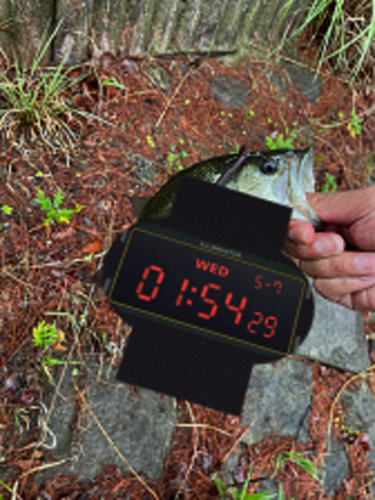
1:54:29
